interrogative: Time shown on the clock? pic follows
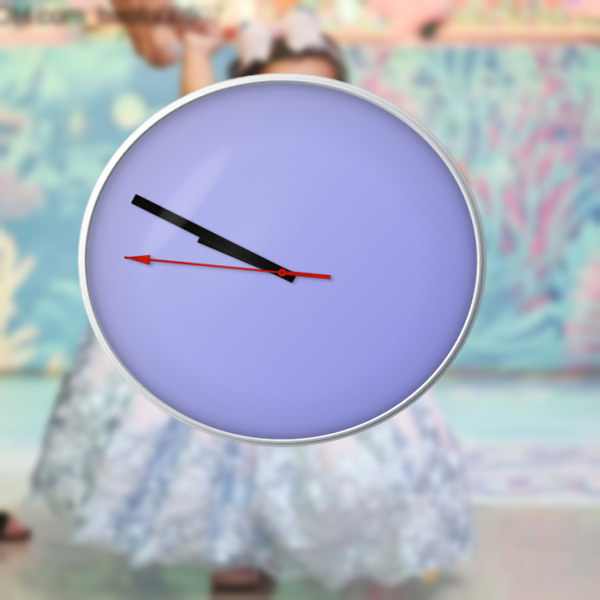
9:49:46
